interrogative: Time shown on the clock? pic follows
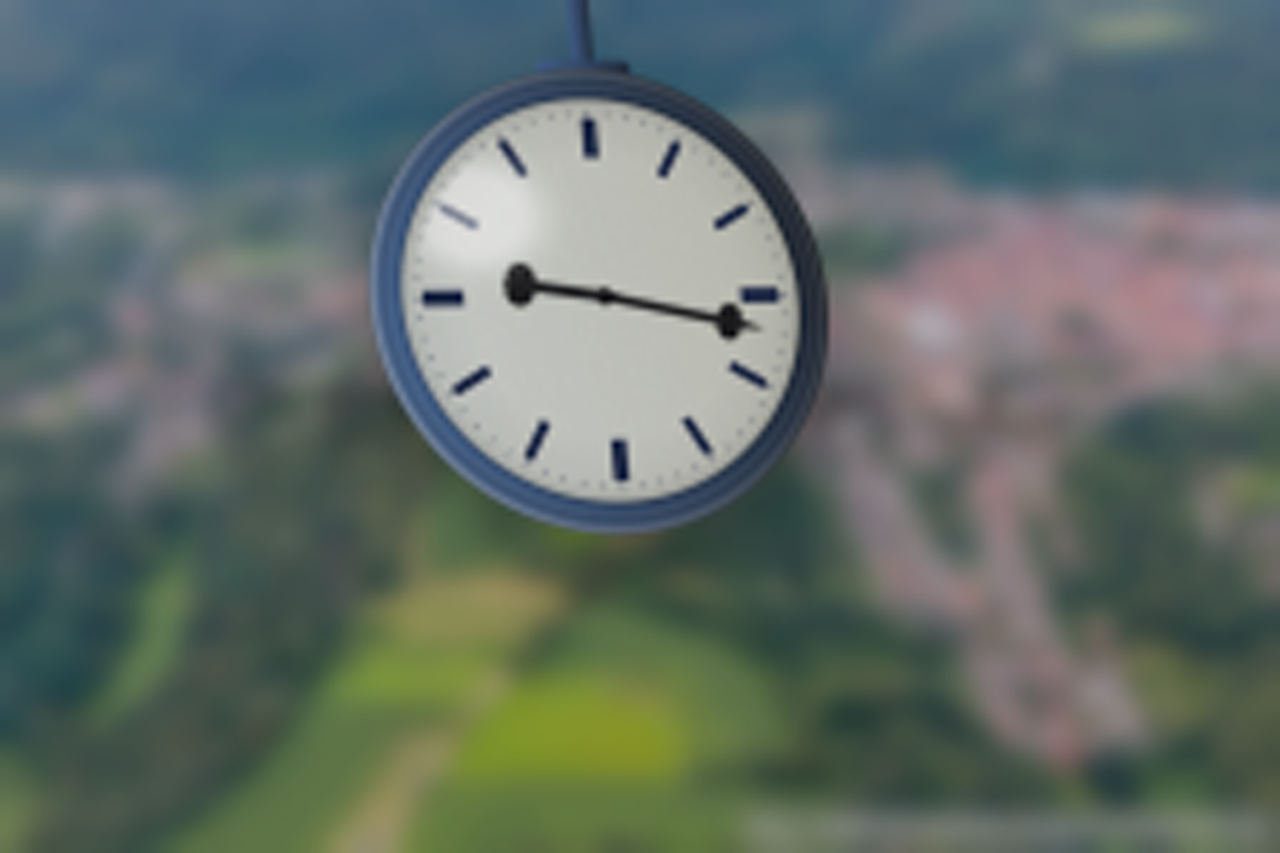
9:17
